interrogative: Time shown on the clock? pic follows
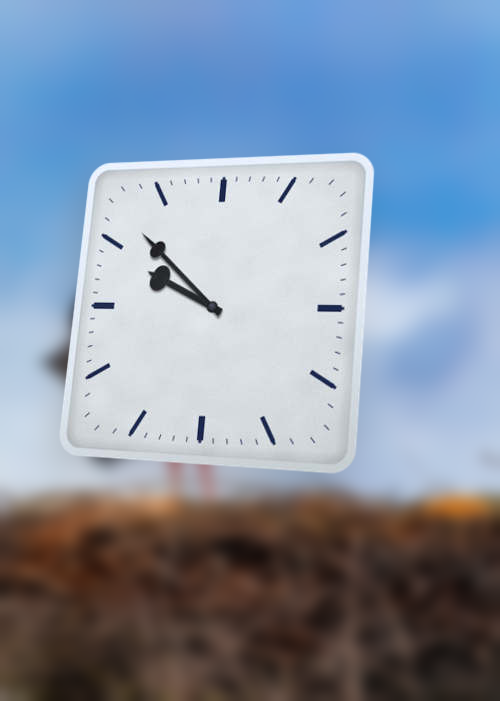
9:52
